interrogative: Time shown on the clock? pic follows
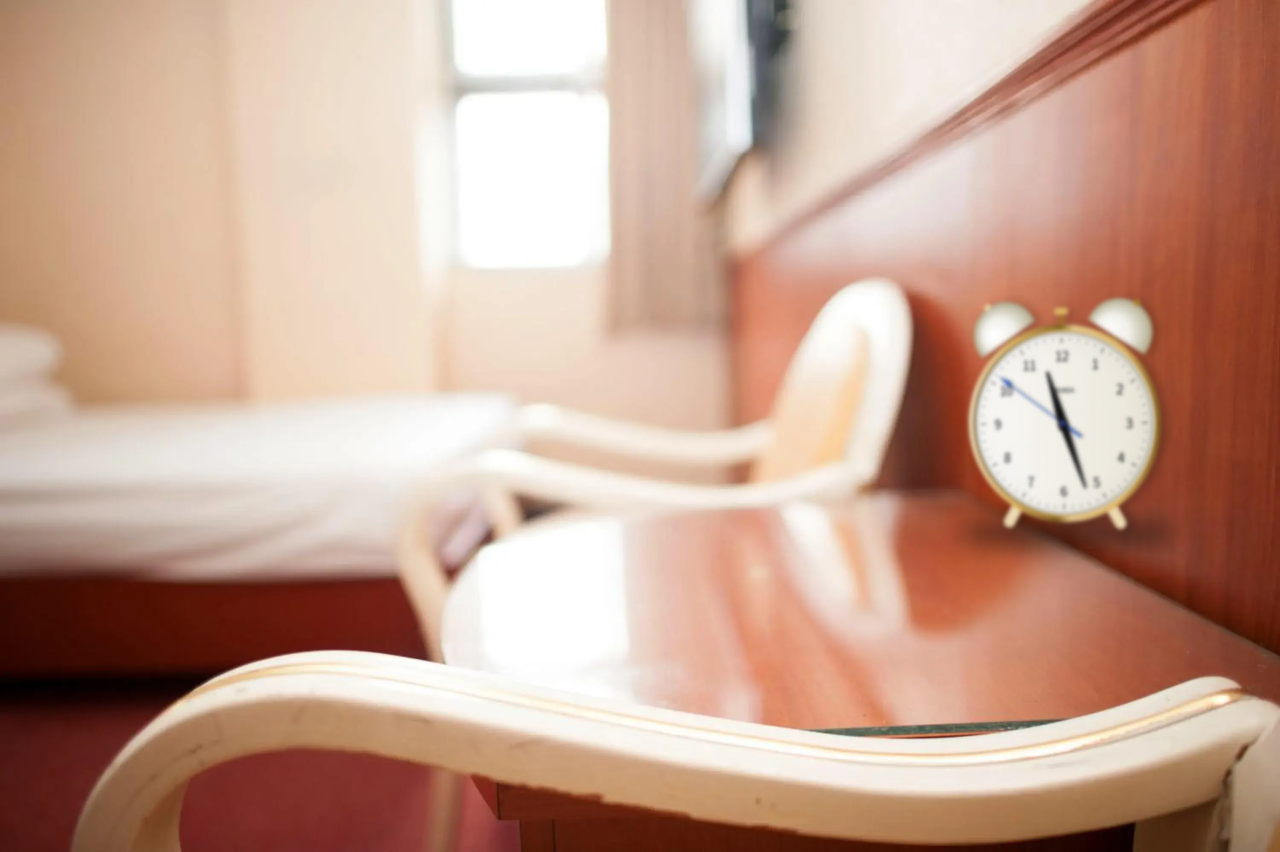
11:26:51
